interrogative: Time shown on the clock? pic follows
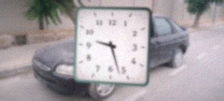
9:27
